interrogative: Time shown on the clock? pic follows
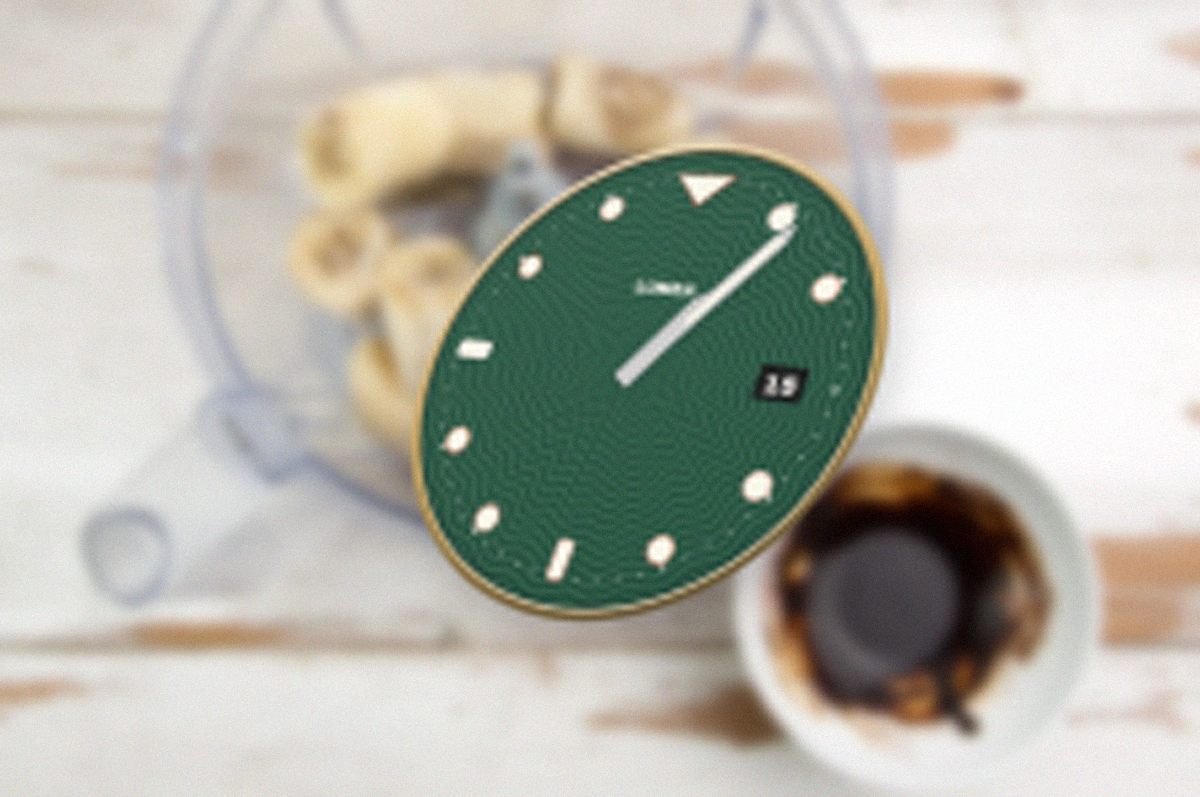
1:06
